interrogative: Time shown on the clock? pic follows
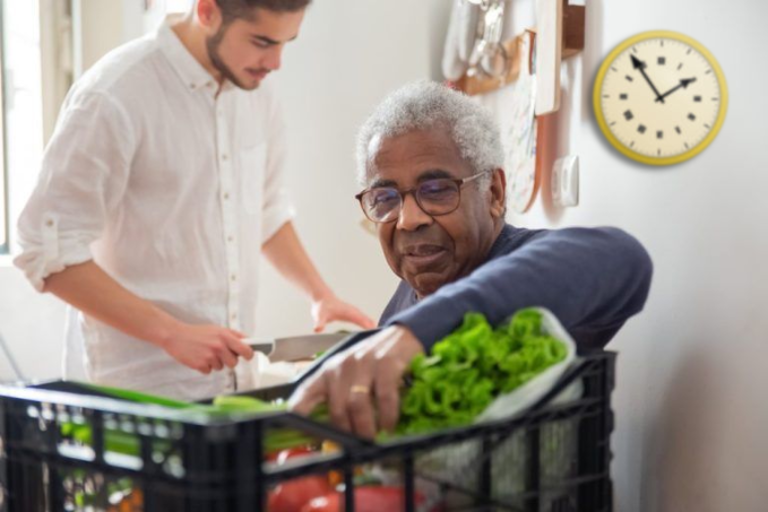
1:54
